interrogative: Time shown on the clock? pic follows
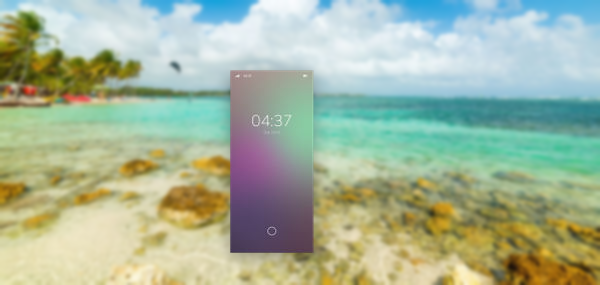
4:37
